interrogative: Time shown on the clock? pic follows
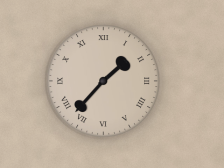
1:37
